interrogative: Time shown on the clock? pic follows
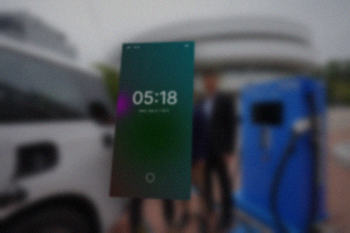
5:18
